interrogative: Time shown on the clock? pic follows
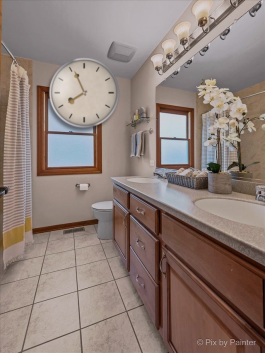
7:56
